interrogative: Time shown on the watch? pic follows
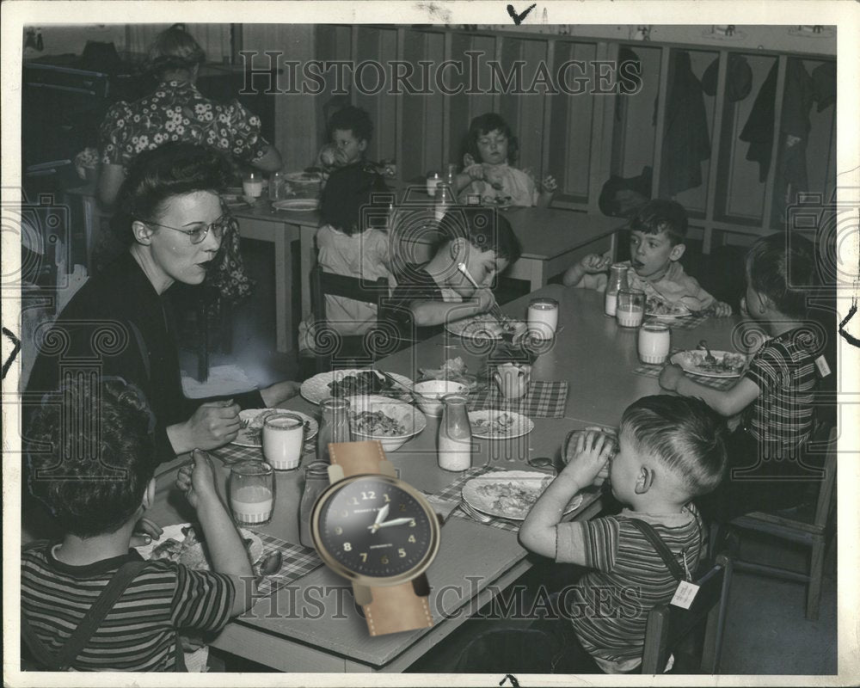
1:14
